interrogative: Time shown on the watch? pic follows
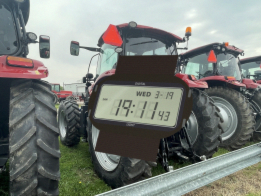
19:11
